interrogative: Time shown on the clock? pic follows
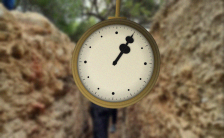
1:05
